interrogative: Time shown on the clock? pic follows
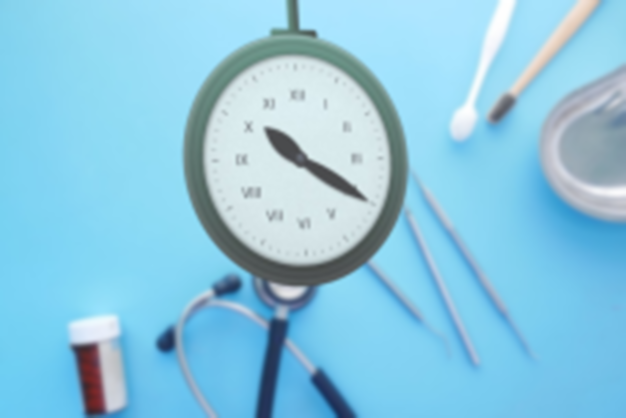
10:20
